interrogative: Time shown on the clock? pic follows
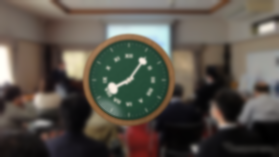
8:06
